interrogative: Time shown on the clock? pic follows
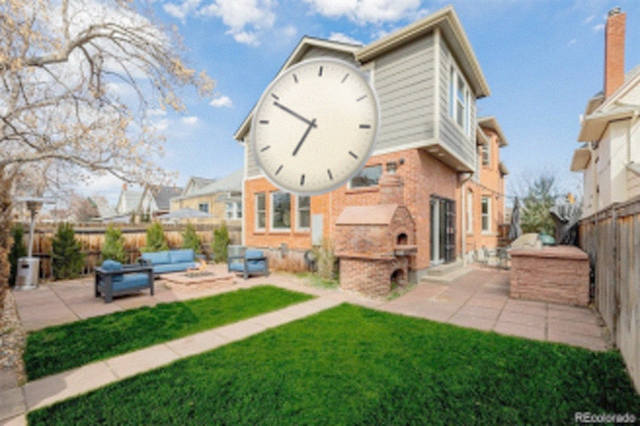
6:49
